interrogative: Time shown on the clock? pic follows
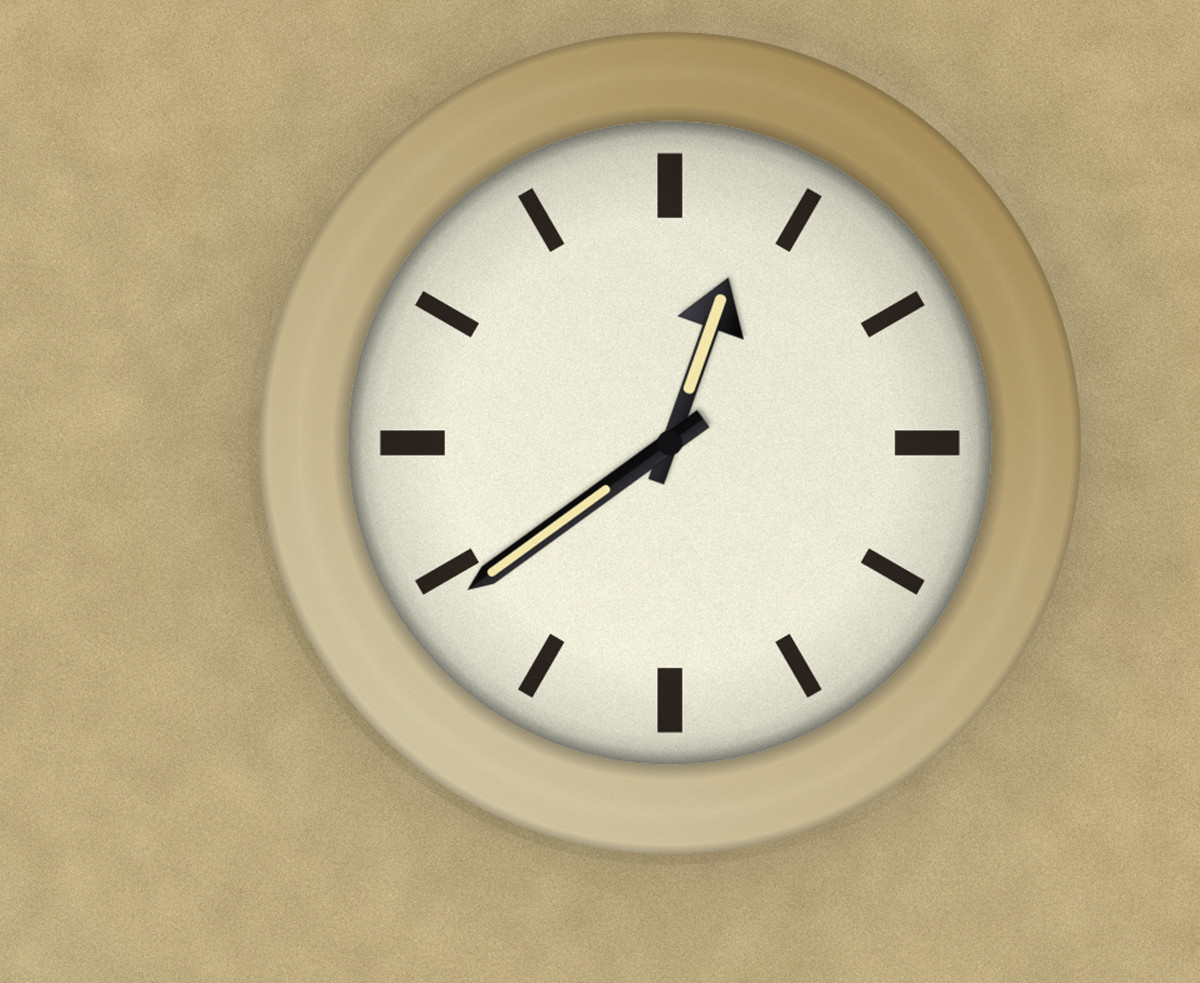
12:39
